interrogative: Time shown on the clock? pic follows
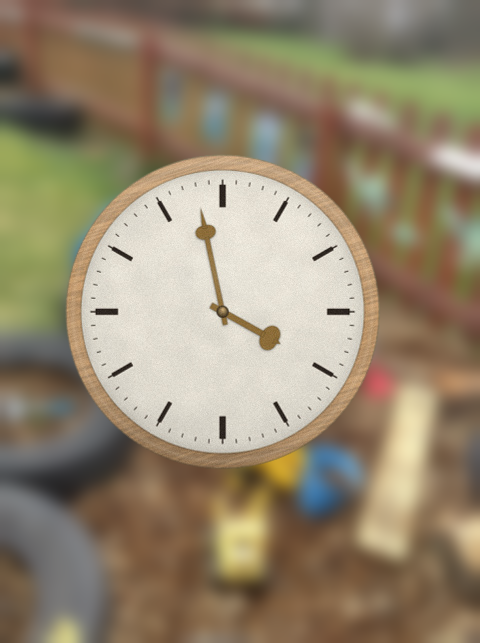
3:58
